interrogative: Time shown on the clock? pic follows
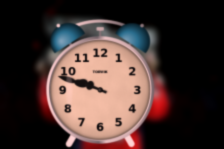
9:48
